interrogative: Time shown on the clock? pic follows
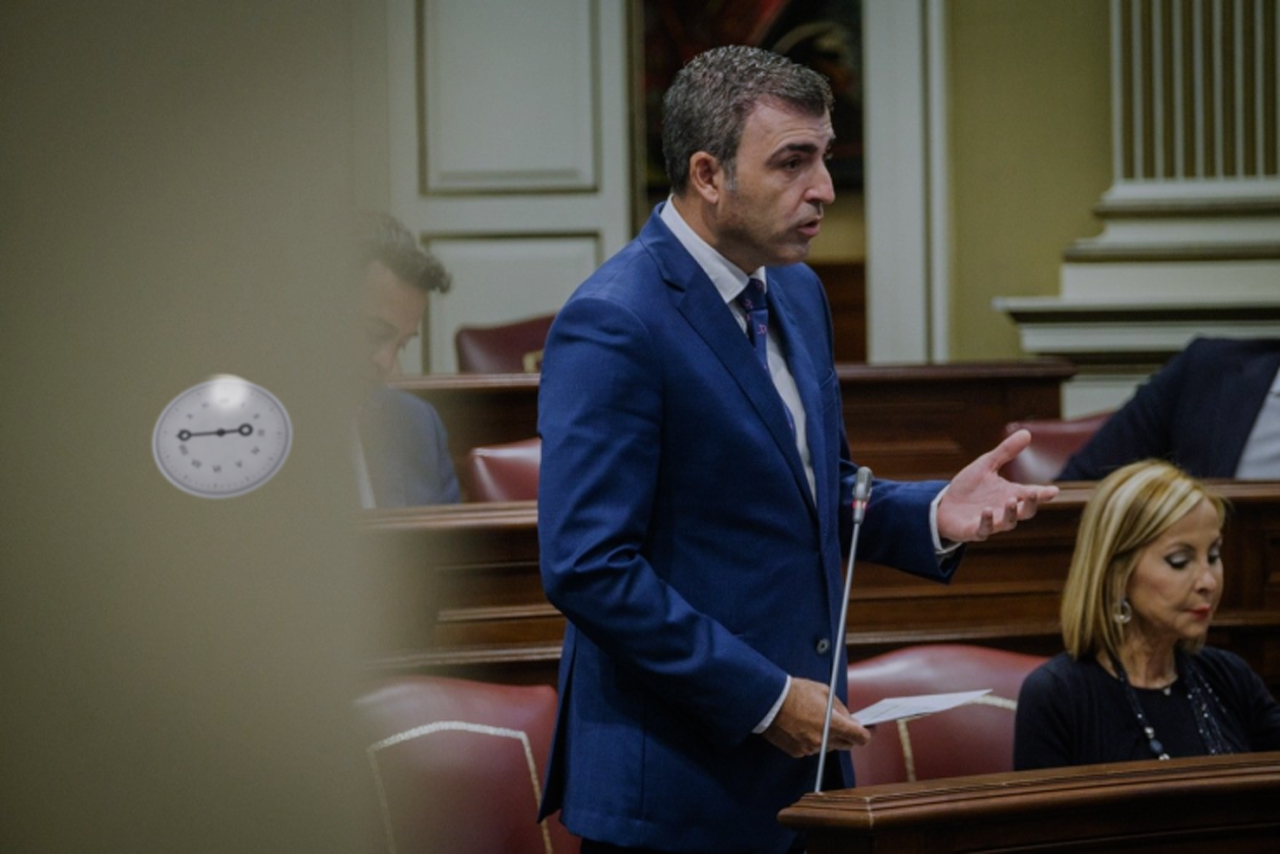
2:44
